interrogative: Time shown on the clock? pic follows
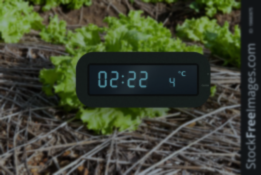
2:22
